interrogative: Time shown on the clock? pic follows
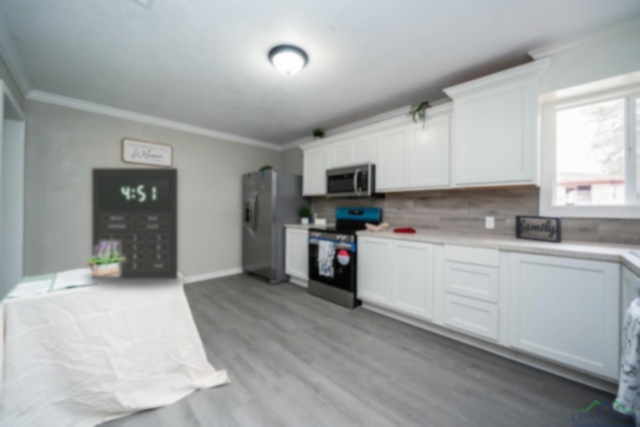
4:51
